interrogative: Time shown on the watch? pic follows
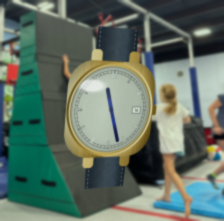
11:27
